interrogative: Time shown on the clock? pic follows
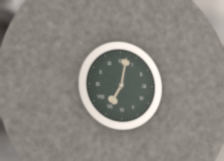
7:02
